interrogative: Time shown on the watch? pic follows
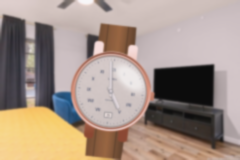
4:59
